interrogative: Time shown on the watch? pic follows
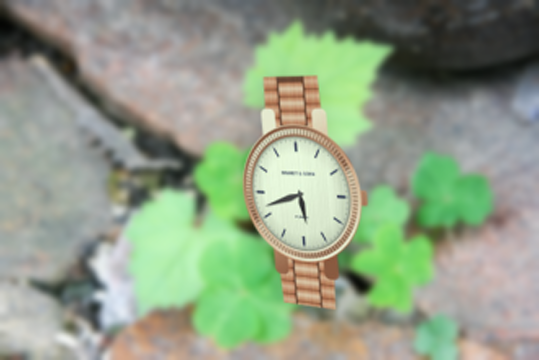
5:42
